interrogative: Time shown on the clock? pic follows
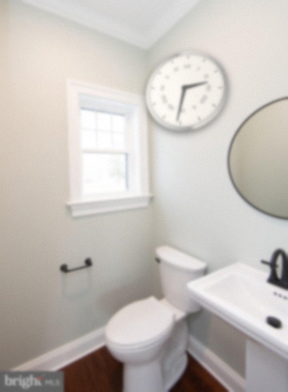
2:31
